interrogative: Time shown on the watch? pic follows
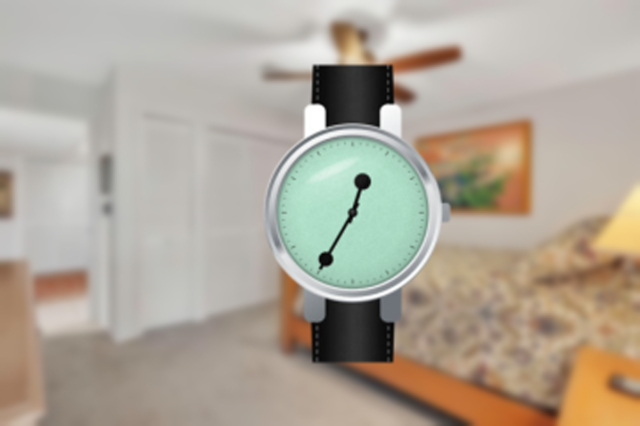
12:35
